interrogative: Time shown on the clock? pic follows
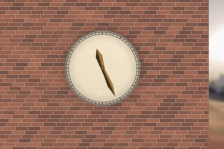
11:26
